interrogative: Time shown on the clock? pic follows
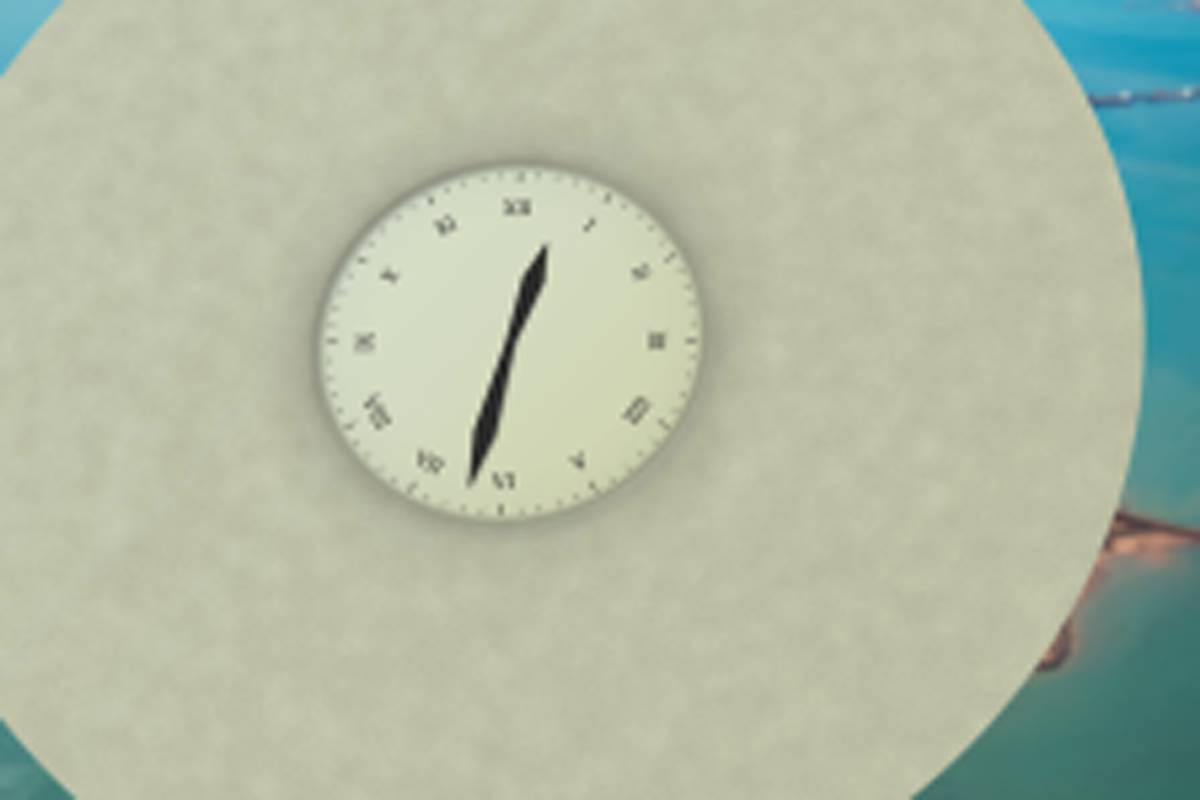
12:32
